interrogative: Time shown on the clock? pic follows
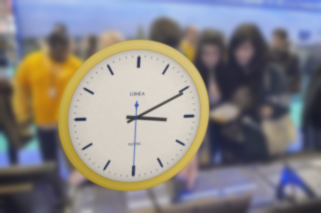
3:10:30
